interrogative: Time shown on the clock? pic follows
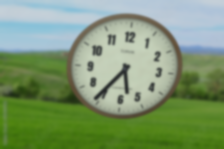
5:36
